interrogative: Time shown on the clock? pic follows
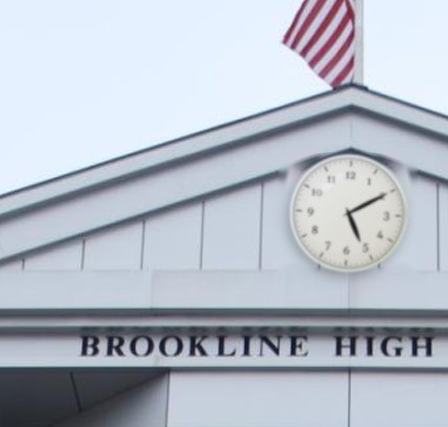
5:10
